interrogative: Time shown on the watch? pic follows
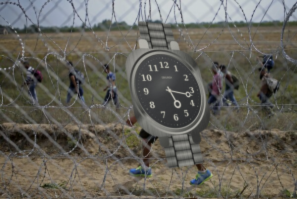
5:17
